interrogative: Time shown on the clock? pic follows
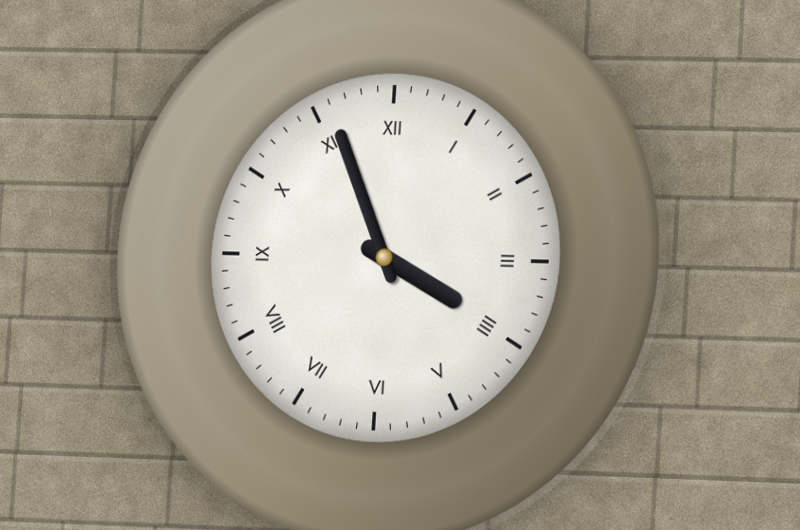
3:56
